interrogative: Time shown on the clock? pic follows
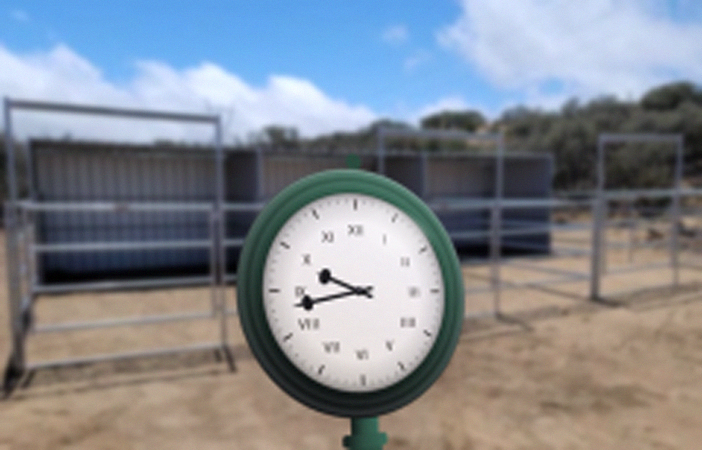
9:43
